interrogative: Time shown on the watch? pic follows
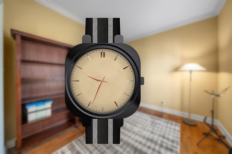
9:34
